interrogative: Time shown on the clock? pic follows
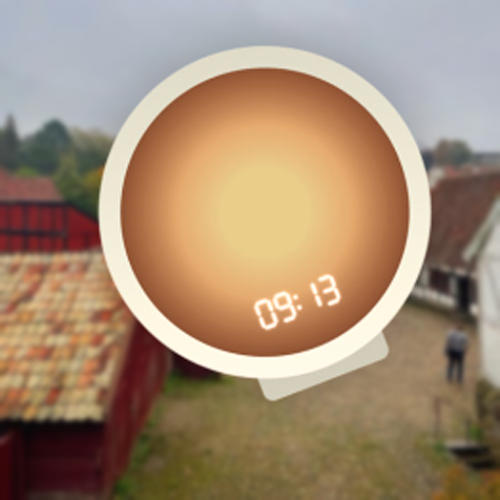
9:13
